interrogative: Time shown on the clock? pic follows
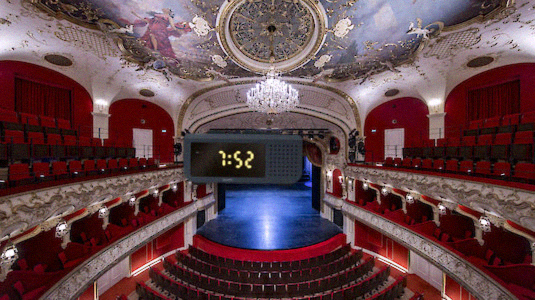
7:52
